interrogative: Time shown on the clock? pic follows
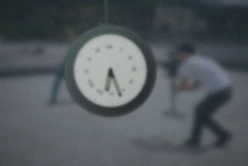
6:27
